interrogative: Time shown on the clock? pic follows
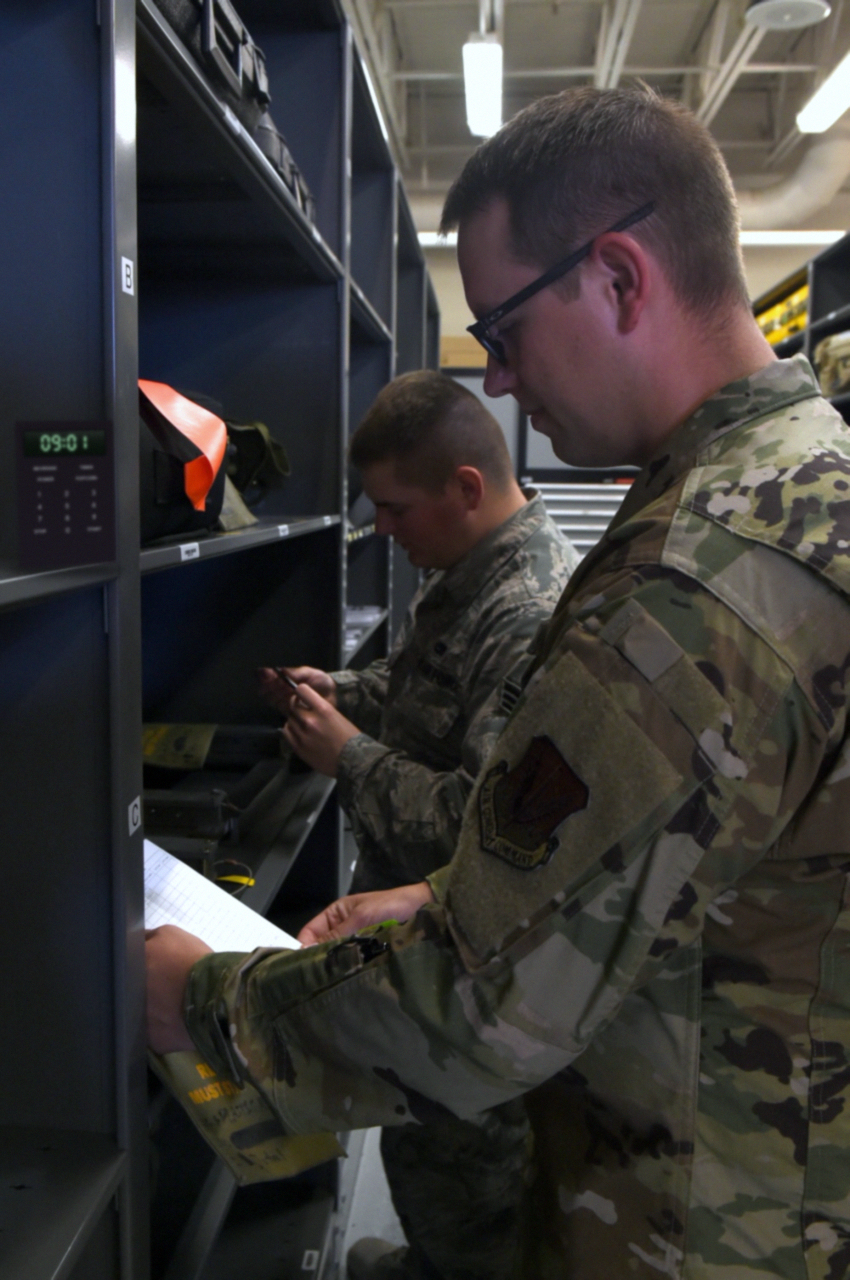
9:01
